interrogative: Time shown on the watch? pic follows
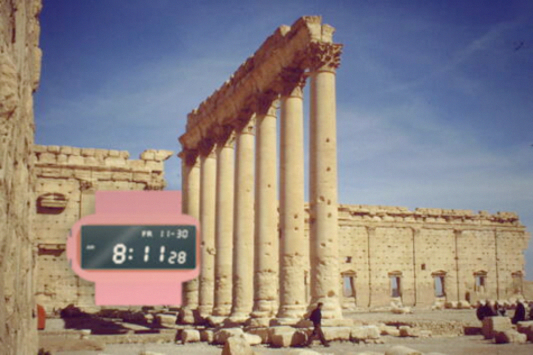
8:11:28
